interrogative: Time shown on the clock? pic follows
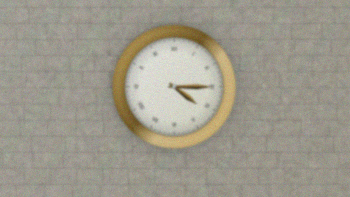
4:15
